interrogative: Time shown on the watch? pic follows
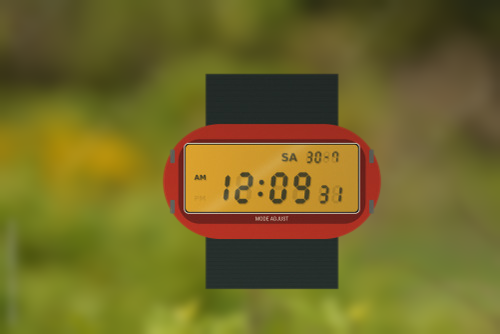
12:09:31
